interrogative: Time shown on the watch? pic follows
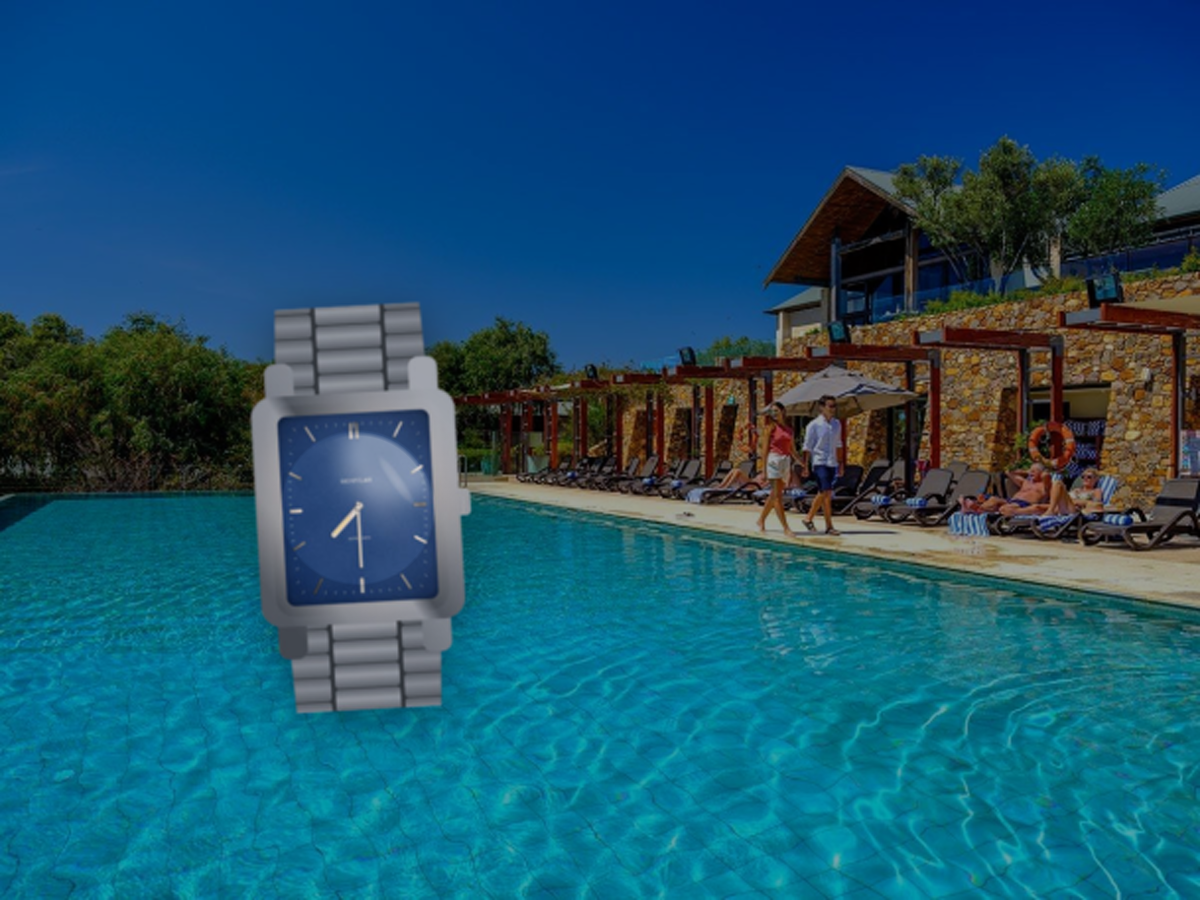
7:30
